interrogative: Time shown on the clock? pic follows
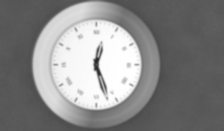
12:27
